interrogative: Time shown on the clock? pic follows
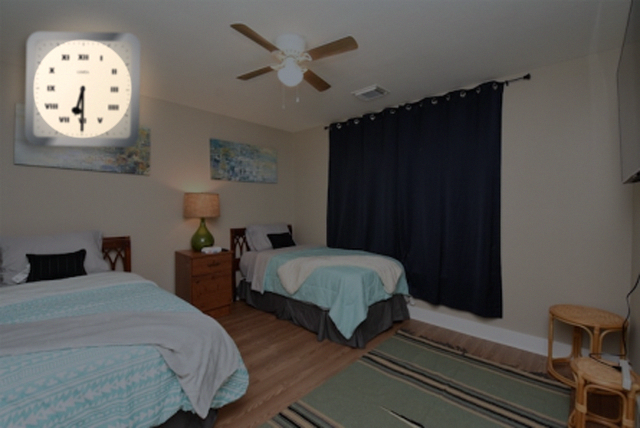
6:30
